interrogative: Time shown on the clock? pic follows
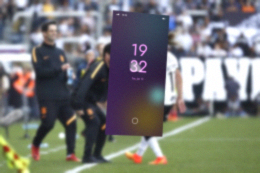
19:32
